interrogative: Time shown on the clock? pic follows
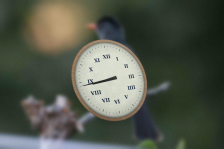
8:44
